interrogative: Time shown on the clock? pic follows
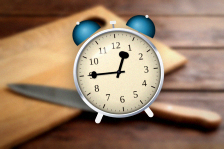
12:45
